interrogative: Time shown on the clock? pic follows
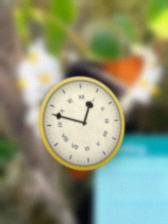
12:48
